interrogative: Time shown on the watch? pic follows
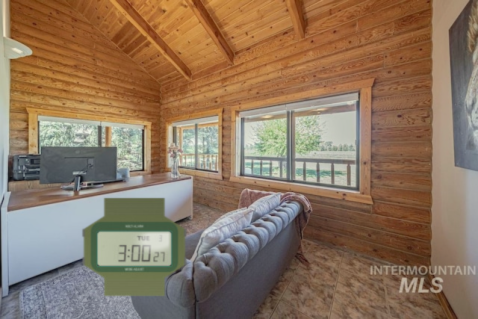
3:00:27
